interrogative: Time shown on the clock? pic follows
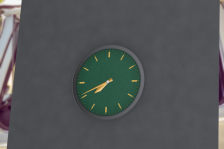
7:41
